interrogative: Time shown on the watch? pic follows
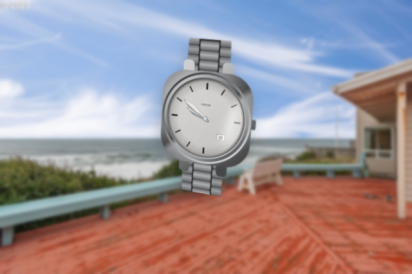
9:51
